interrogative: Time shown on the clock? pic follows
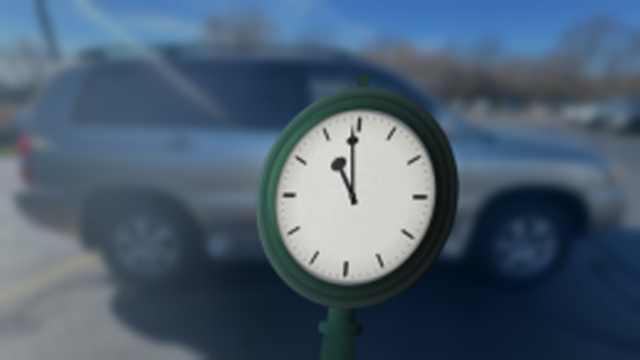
10:59
